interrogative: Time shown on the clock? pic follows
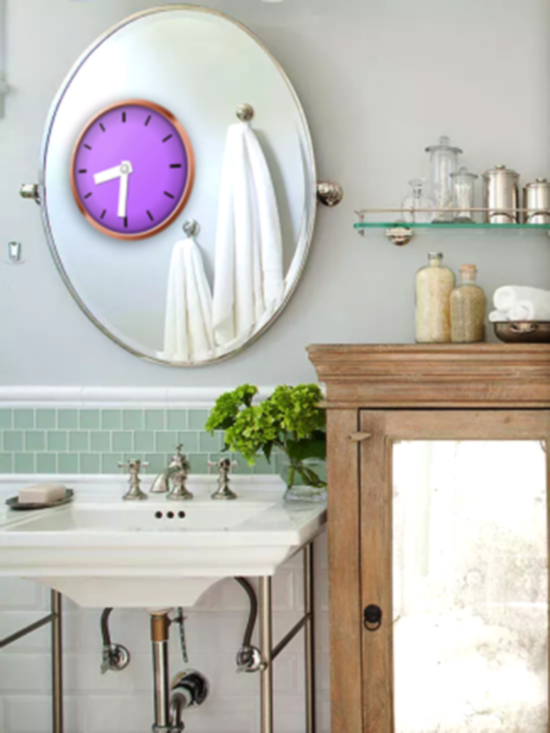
8:31
